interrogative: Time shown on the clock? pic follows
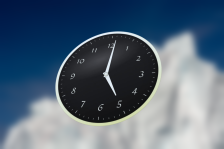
5:01
